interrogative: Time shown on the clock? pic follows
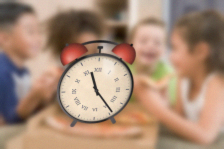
11:24
